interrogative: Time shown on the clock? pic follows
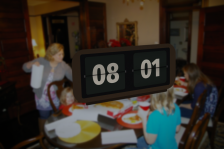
8:01
